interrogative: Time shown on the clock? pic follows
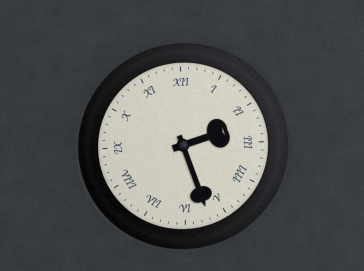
2:27
